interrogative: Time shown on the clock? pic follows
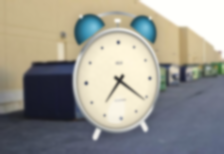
7:21
